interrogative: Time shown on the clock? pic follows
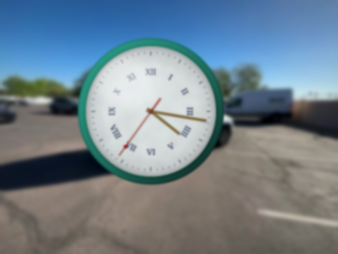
4:16:36
